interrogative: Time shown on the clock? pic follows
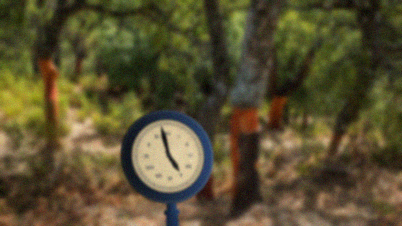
4:58
